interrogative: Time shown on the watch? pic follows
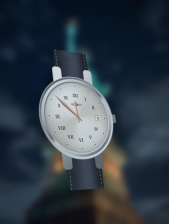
11:52
